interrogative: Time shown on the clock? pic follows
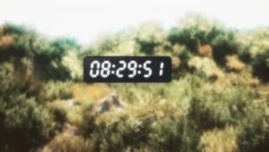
8:29:51
